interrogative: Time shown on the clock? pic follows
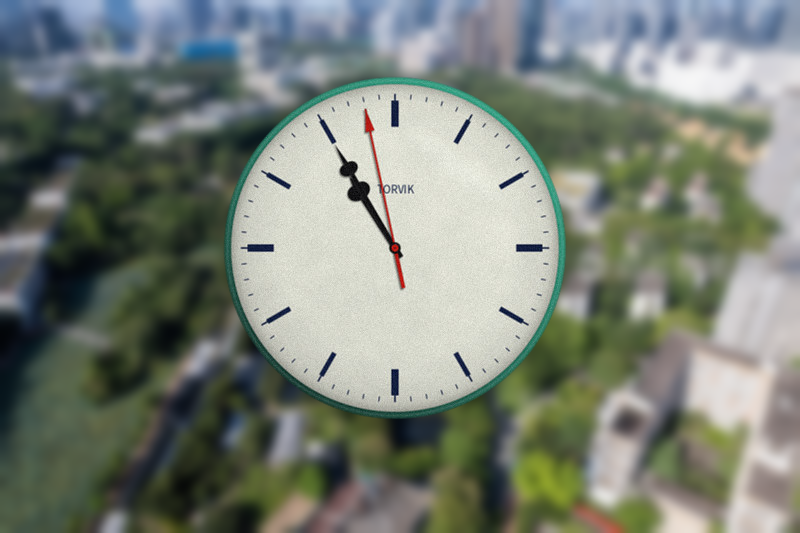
10:54:58
